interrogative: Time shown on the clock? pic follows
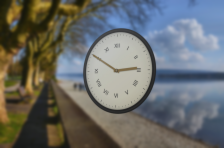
2:50
